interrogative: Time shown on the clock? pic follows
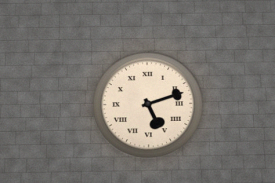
5:12
